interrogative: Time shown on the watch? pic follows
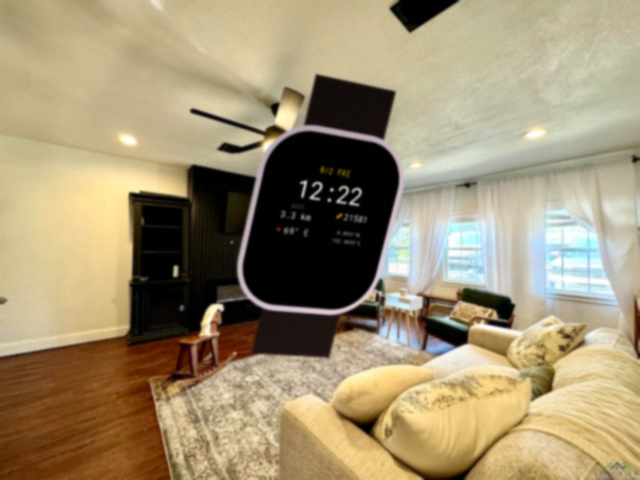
12:22
